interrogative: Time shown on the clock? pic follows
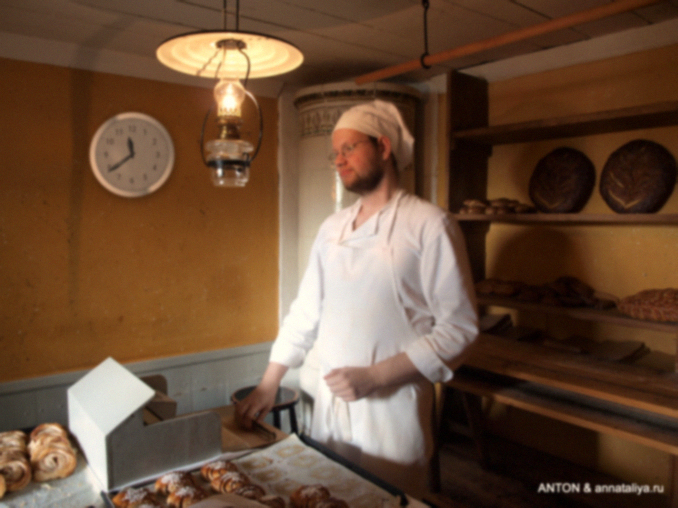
11:39
